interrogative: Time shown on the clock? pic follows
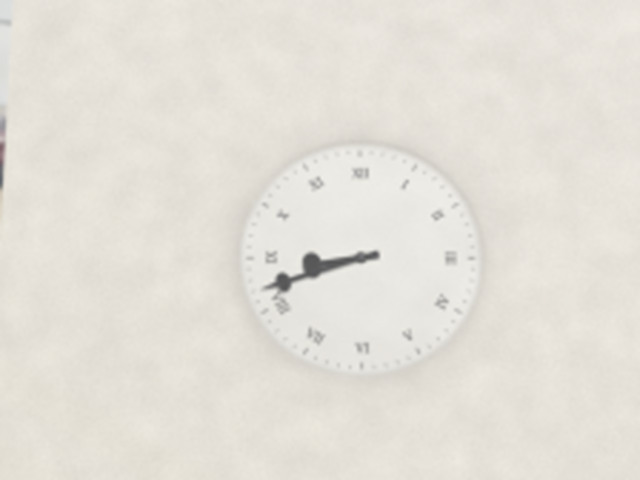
8:42
